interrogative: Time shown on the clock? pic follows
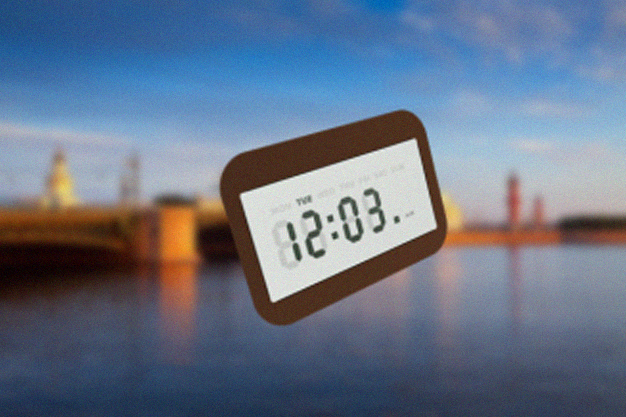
12:03
